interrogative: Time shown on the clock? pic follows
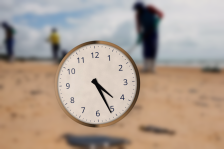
4:26
